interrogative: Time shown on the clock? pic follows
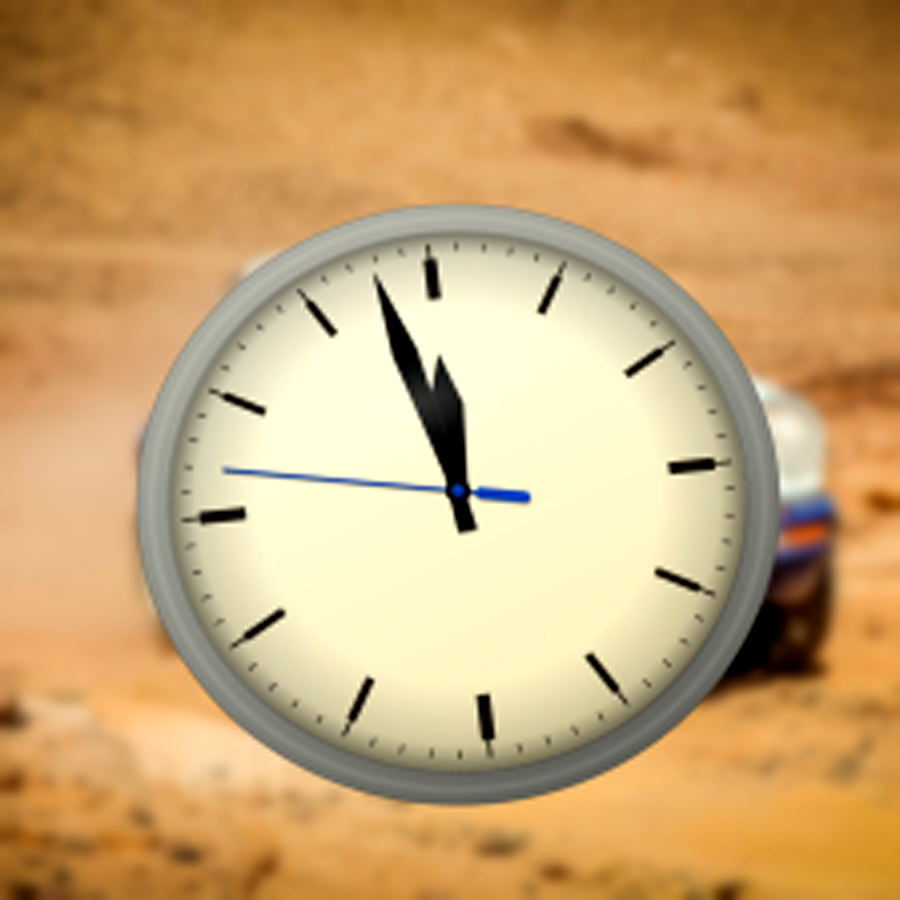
11:57:47
